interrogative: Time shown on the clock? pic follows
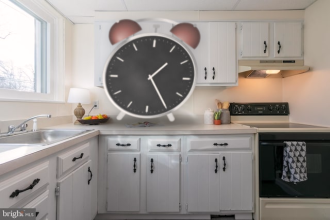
1:25
